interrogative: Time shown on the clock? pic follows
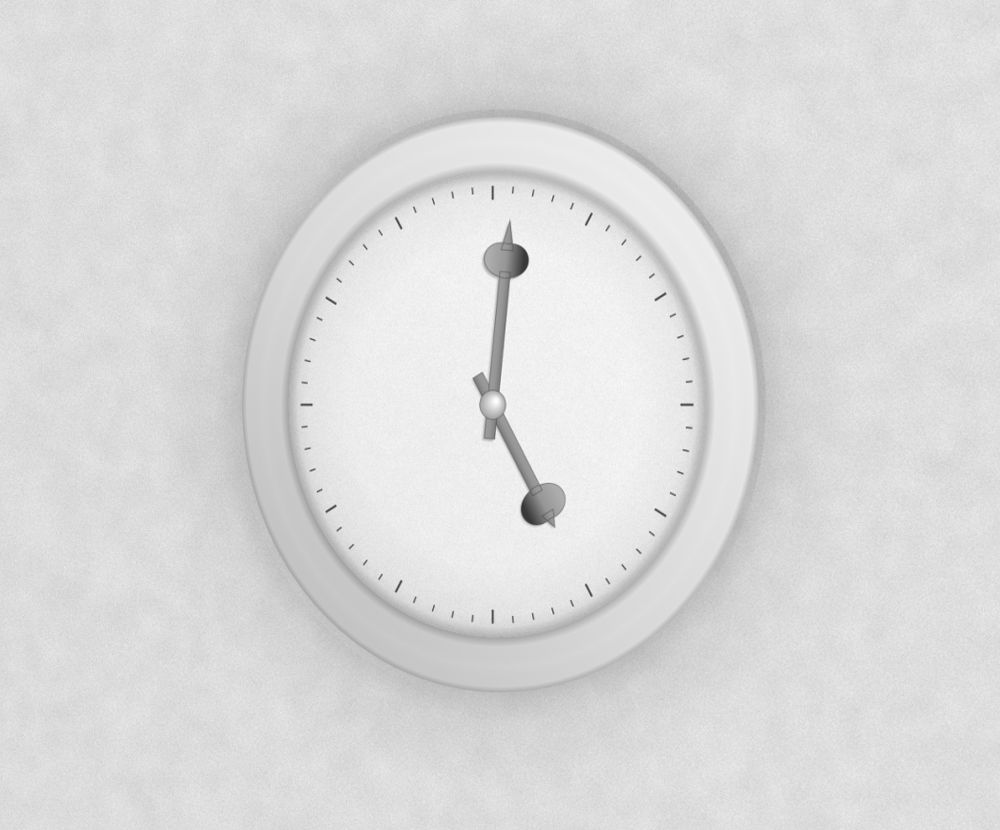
5:01
